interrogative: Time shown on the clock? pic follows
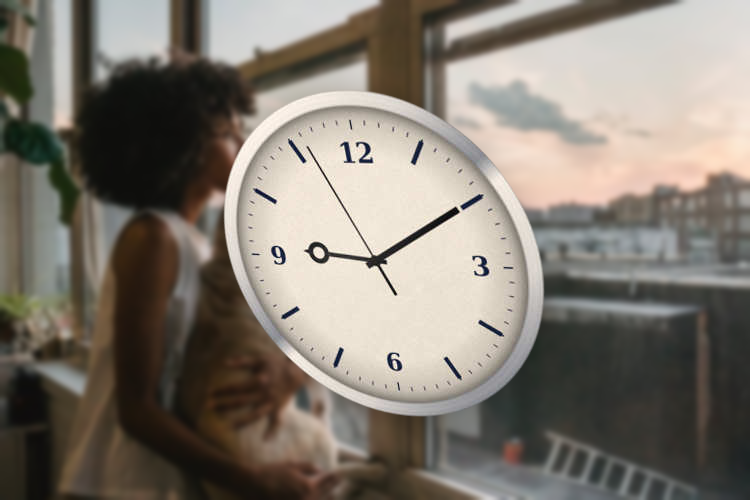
9:09:56
